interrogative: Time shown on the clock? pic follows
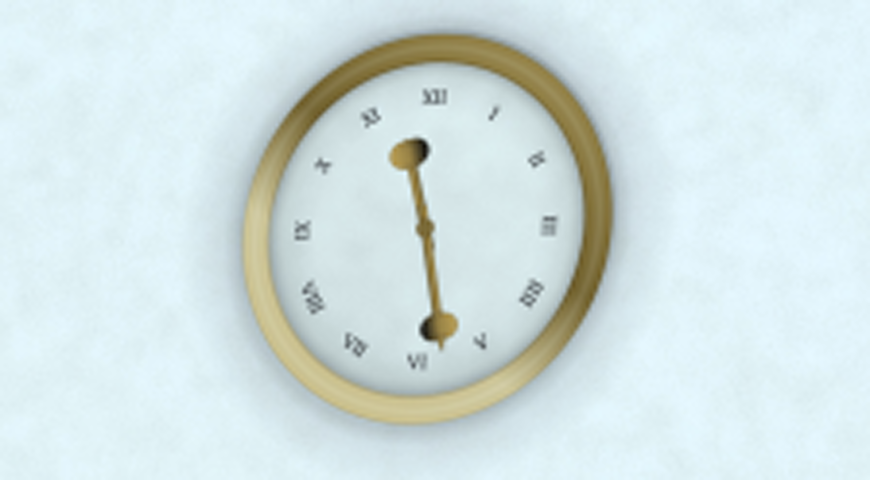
11:28
